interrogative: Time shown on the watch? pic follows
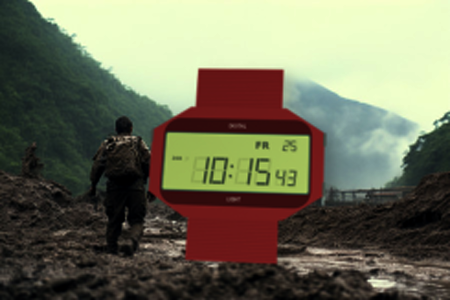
10:15:43
